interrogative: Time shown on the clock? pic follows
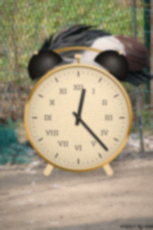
12:23
